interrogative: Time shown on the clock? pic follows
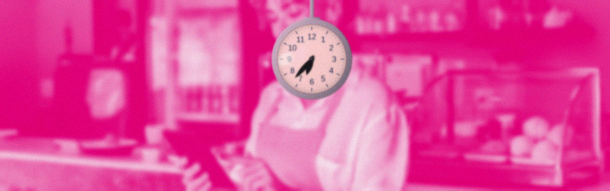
6:37
